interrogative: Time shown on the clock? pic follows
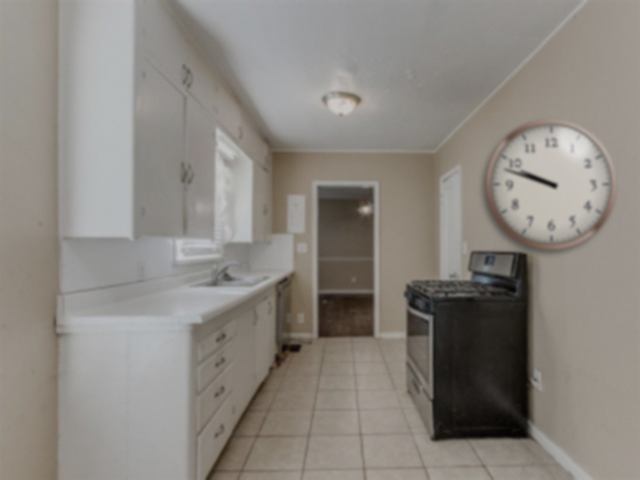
9:48
